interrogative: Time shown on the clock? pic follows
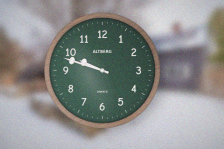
9:48
